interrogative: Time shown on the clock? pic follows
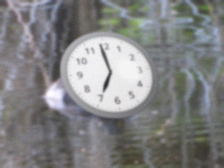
6:59
